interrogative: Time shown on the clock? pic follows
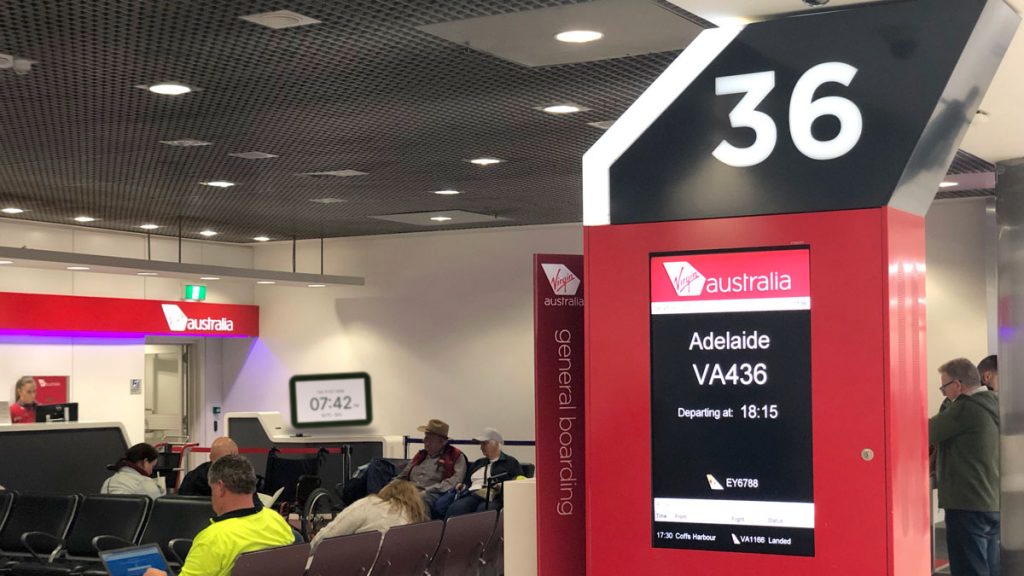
7:42
